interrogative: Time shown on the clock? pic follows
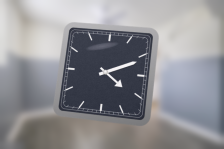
4:11
